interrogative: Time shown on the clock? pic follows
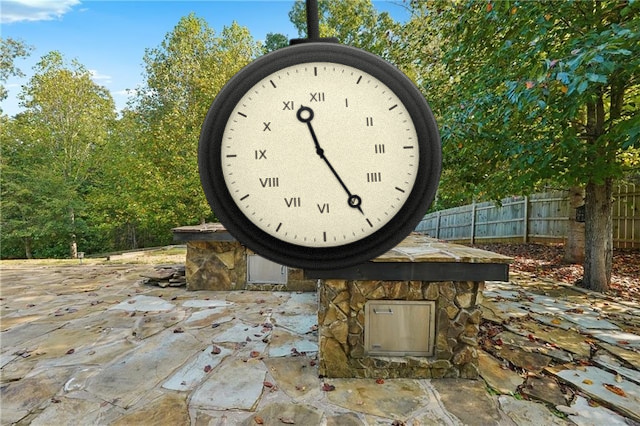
11:25
